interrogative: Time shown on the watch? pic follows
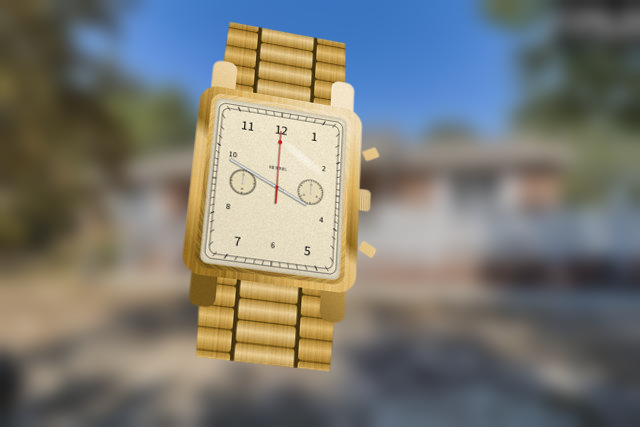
3:49
